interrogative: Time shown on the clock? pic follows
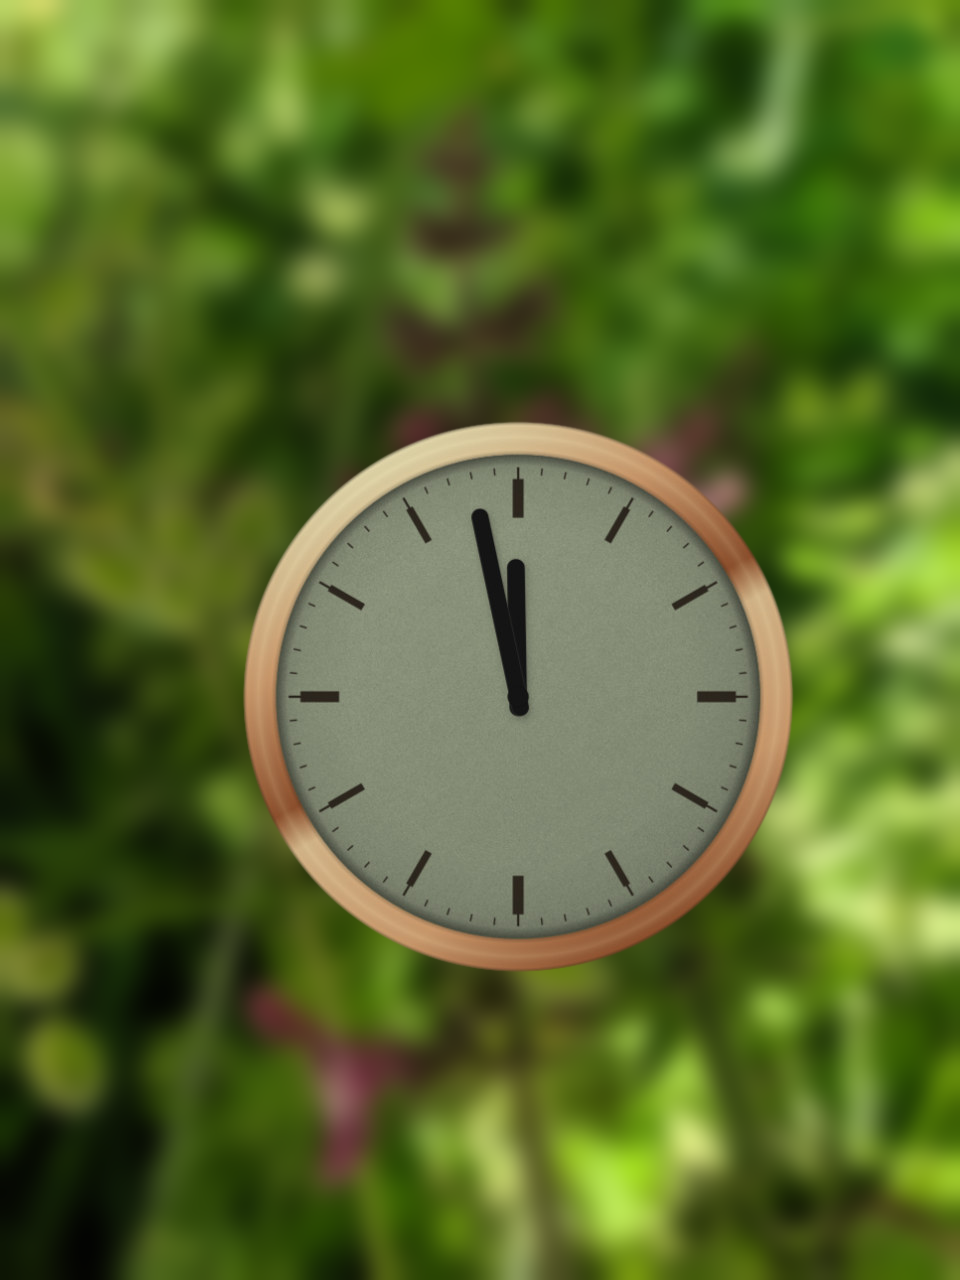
11:58
